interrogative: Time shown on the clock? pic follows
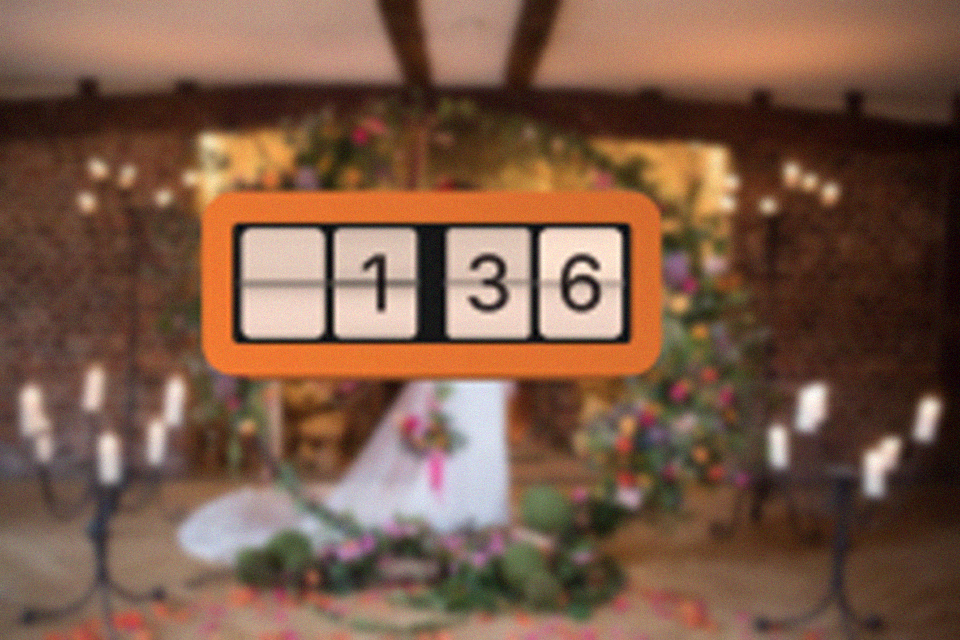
1:36
